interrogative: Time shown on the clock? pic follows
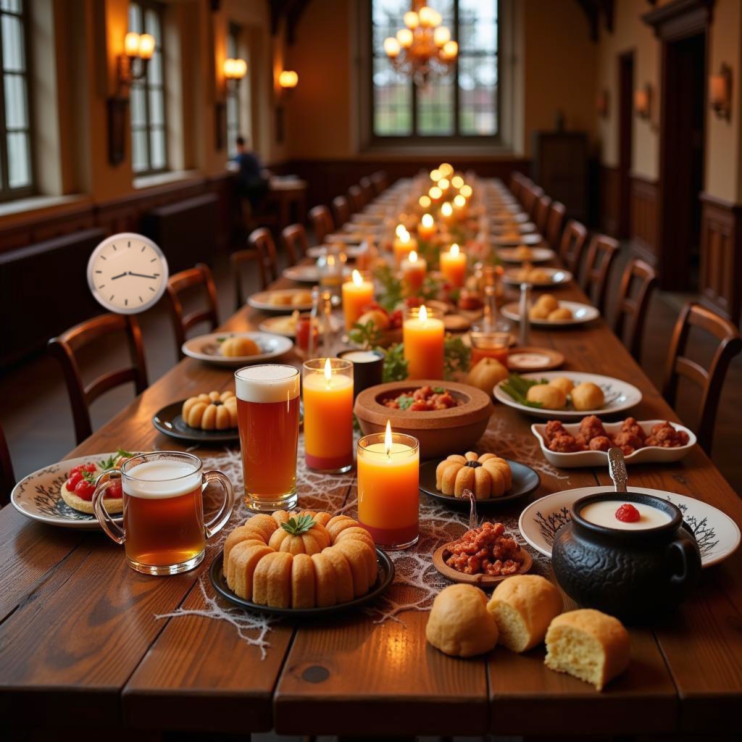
8:16
